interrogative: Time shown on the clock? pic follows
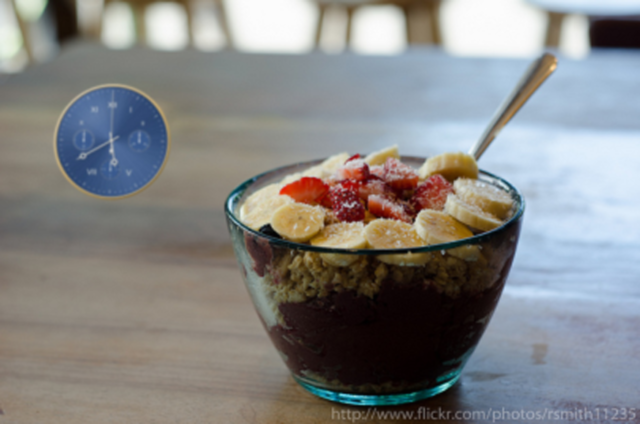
5:40
